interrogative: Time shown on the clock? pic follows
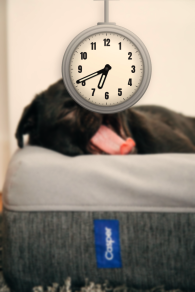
6:41
